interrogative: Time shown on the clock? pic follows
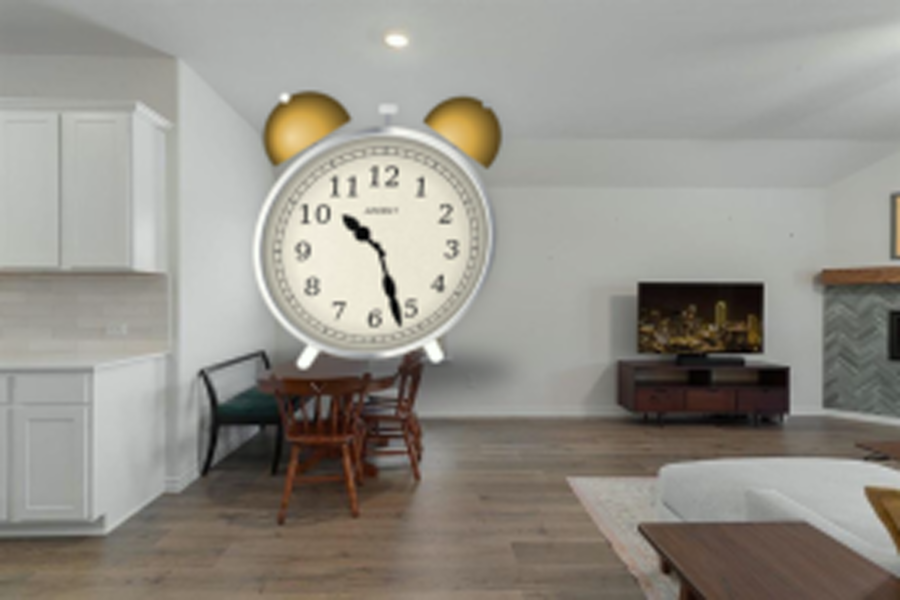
10:27
